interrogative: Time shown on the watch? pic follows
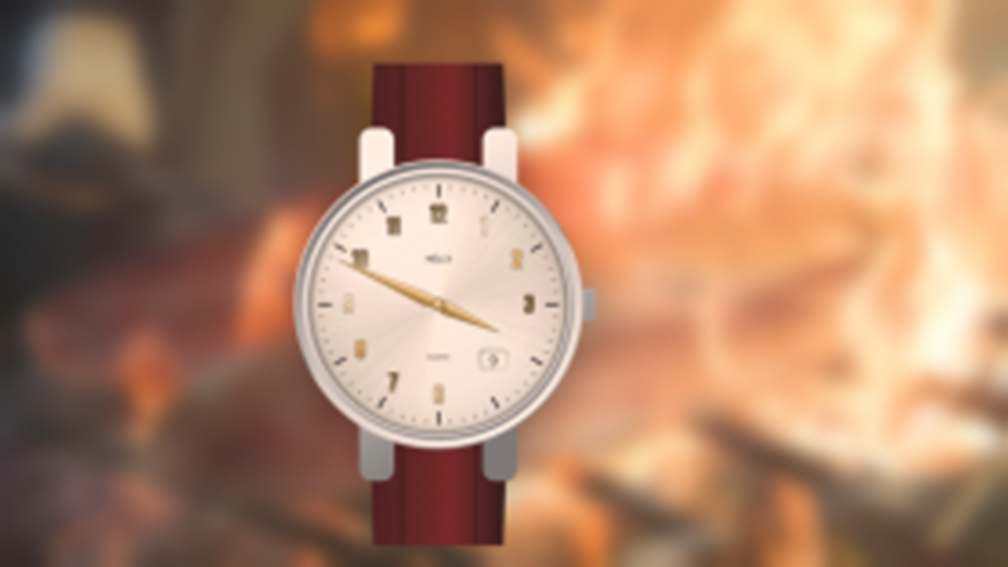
3:49
